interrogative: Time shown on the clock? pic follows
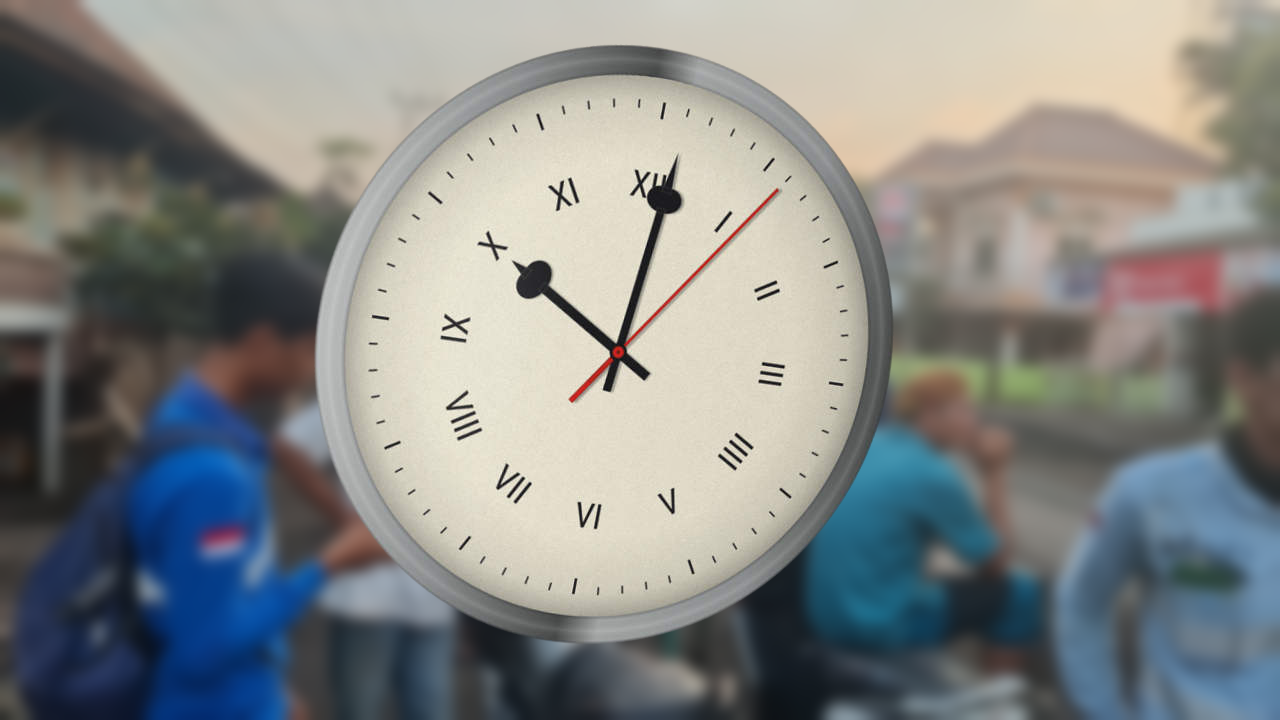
10:01:06
